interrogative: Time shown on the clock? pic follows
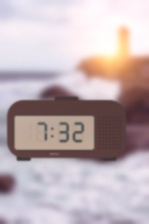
7:32
